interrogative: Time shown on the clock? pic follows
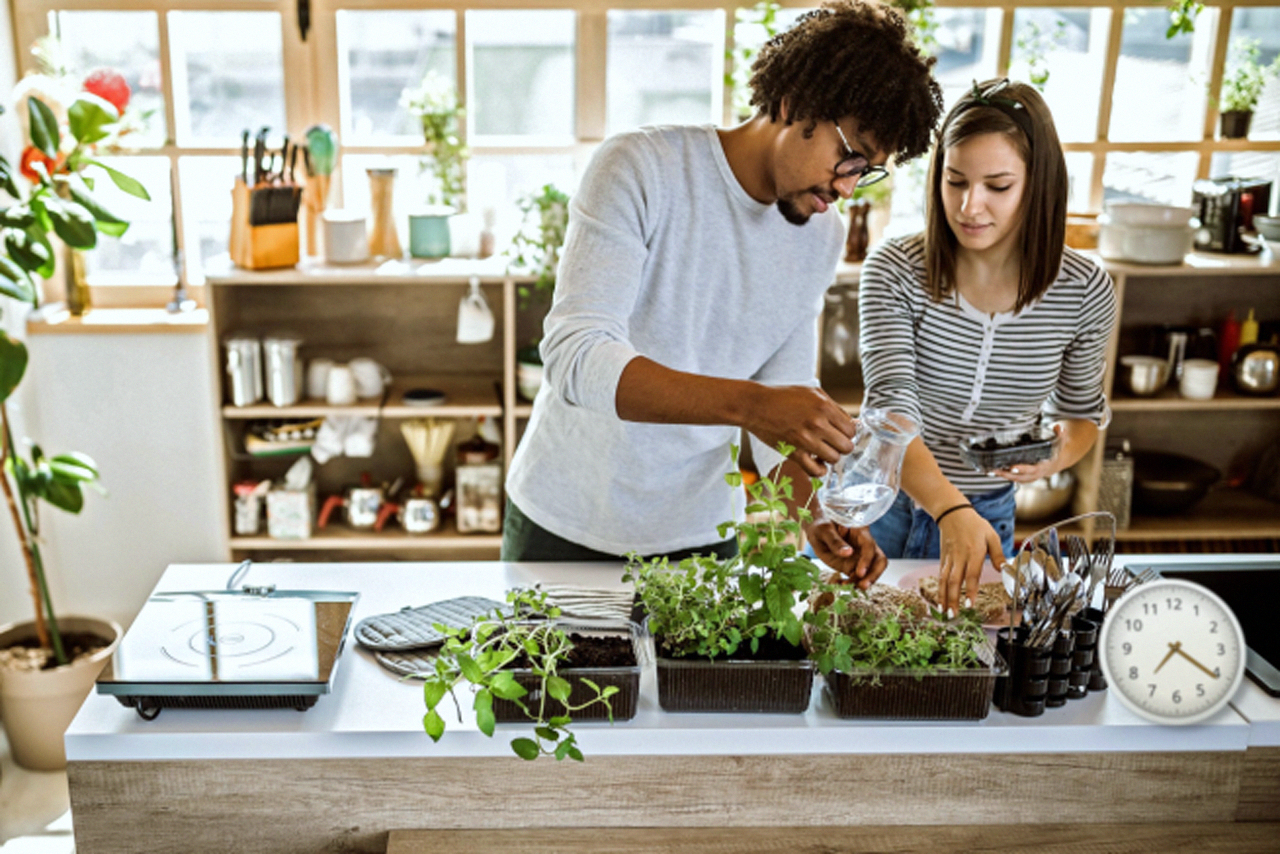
7:21
